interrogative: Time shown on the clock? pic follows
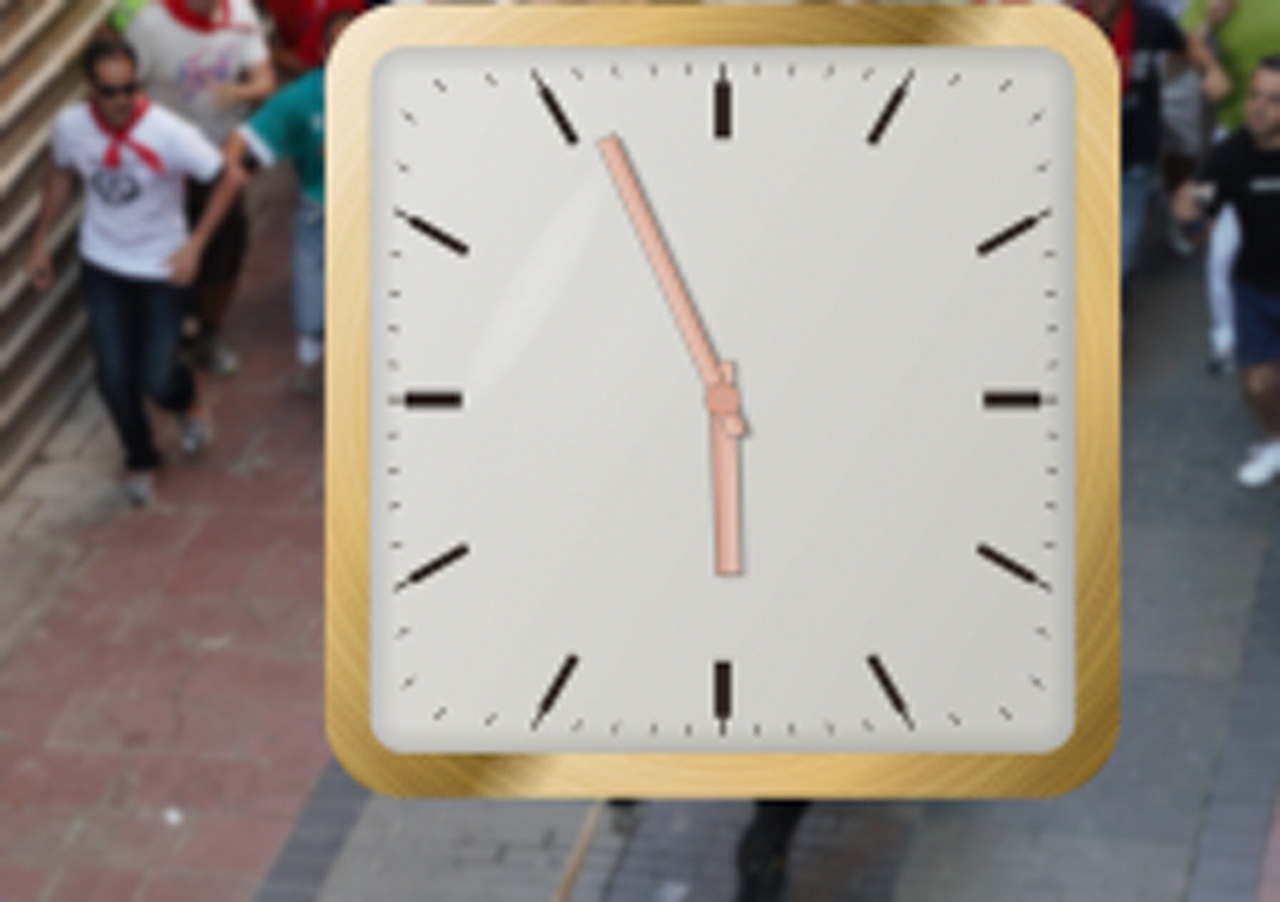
5:56
